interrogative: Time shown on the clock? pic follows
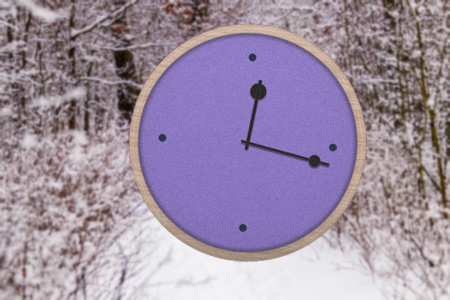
12:17
